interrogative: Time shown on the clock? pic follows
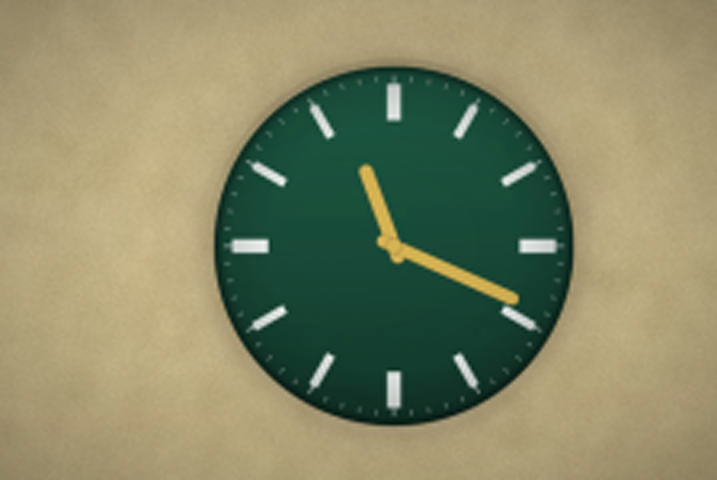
11:19
